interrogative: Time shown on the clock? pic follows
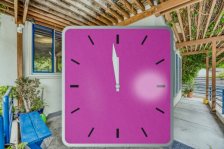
11:59
